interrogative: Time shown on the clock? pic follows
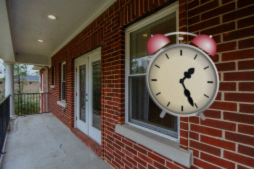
1:26
